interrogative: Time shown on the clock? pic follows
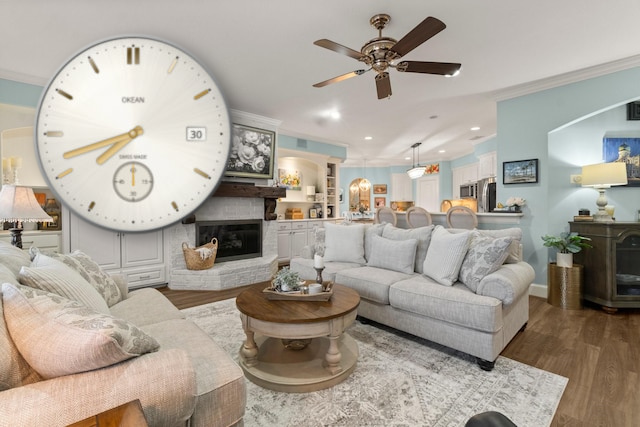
7:42
